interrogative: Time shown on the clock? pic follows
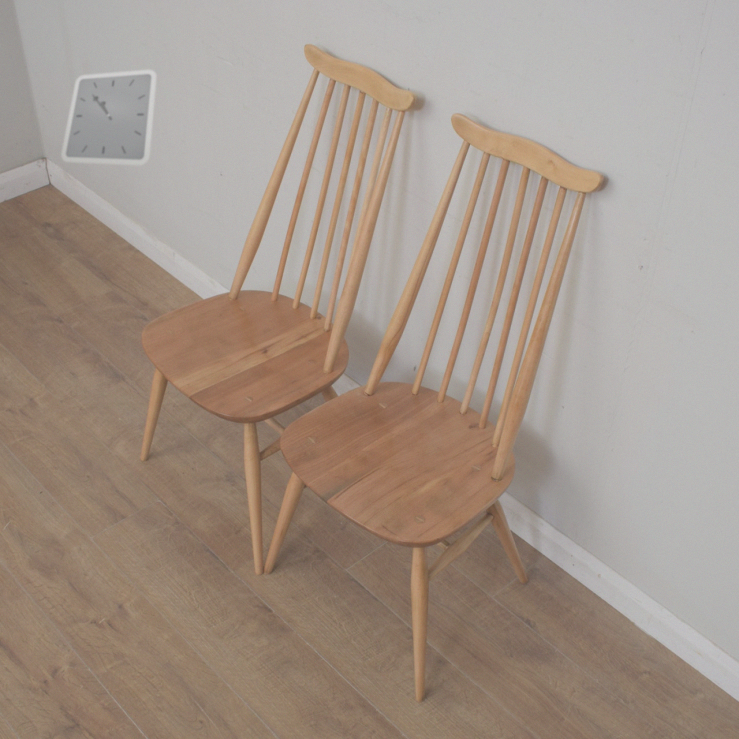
10:53
